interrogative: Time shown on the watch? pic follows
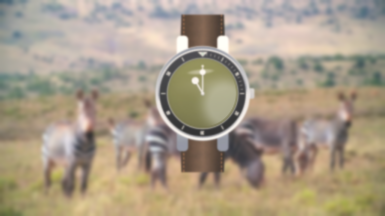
11:00
